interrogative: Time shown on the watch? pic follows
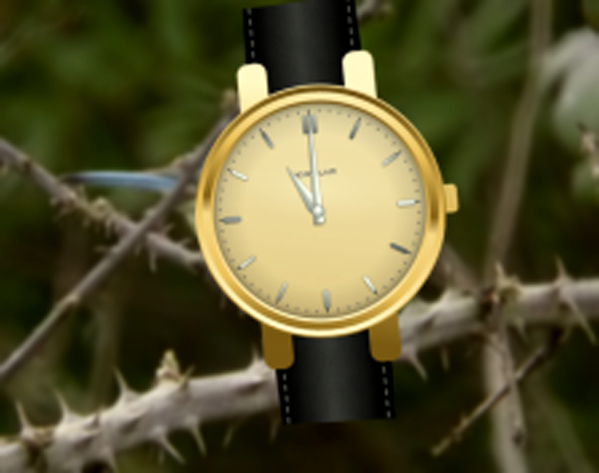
11:00
